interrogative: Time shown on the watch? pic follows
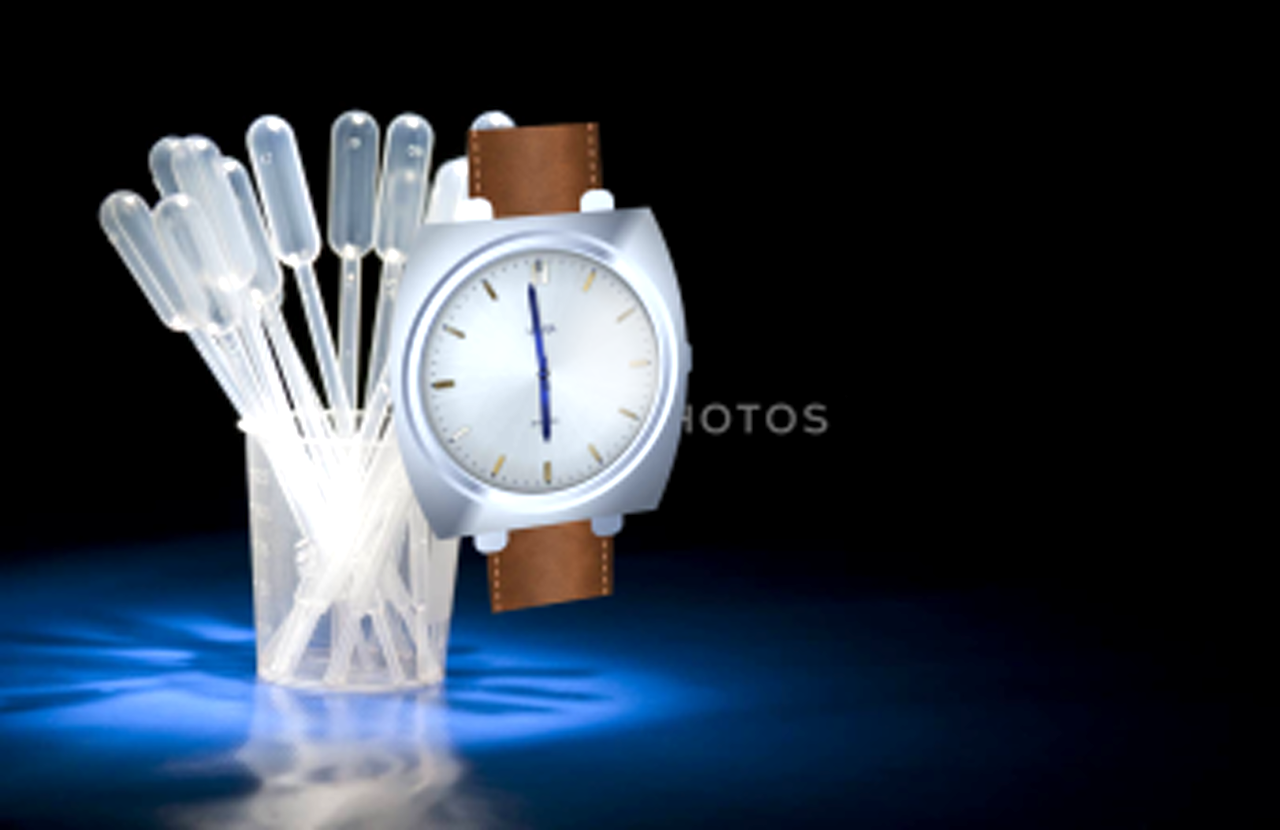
5:59
